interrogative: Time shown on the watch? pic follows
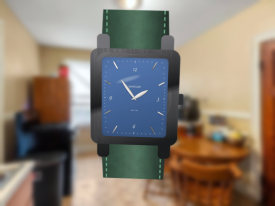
1:54
